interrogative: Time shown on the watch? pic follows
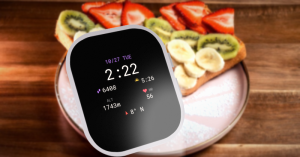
2:22
